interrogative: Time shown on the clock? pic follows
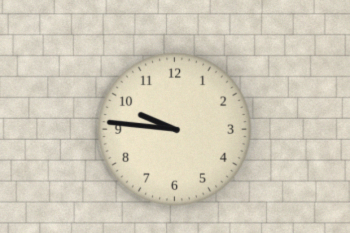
9:46
